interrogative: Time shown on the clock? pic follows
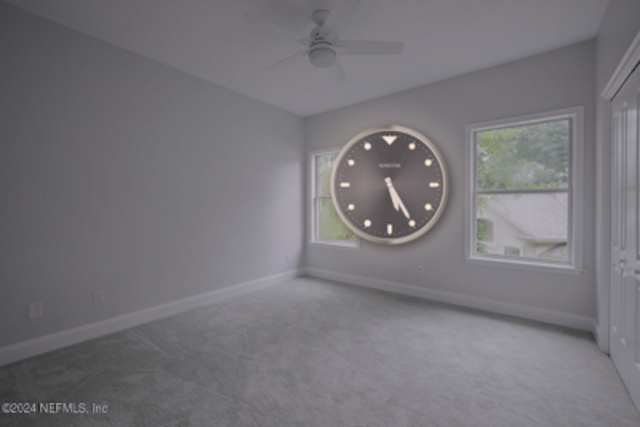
5:25
